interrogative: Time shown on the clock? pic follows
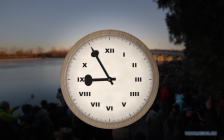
8:55
